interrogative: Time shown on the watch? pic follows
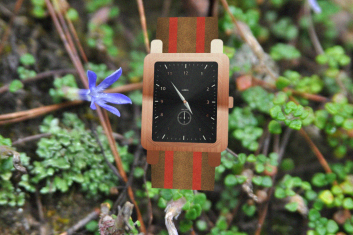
4:54
